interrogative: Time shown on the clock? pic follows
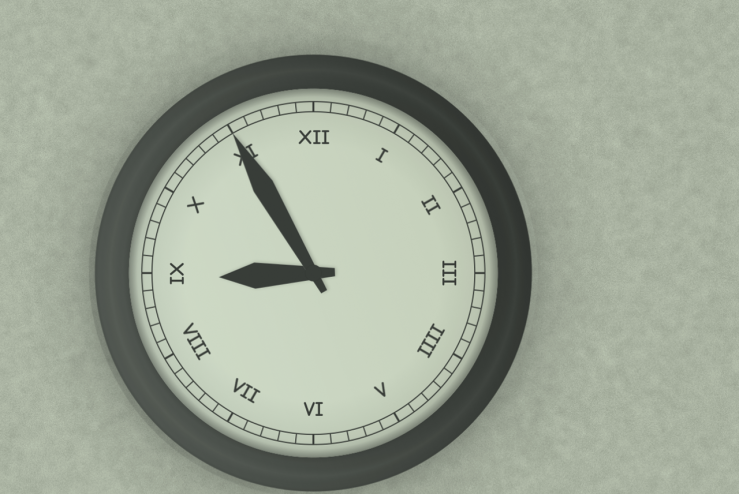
8:55
